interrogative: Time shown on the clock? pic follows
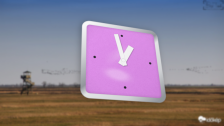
12:58
